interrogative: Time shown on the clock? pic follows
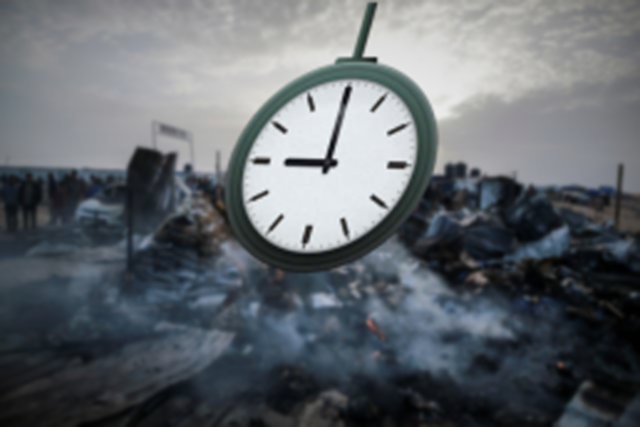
9:00
